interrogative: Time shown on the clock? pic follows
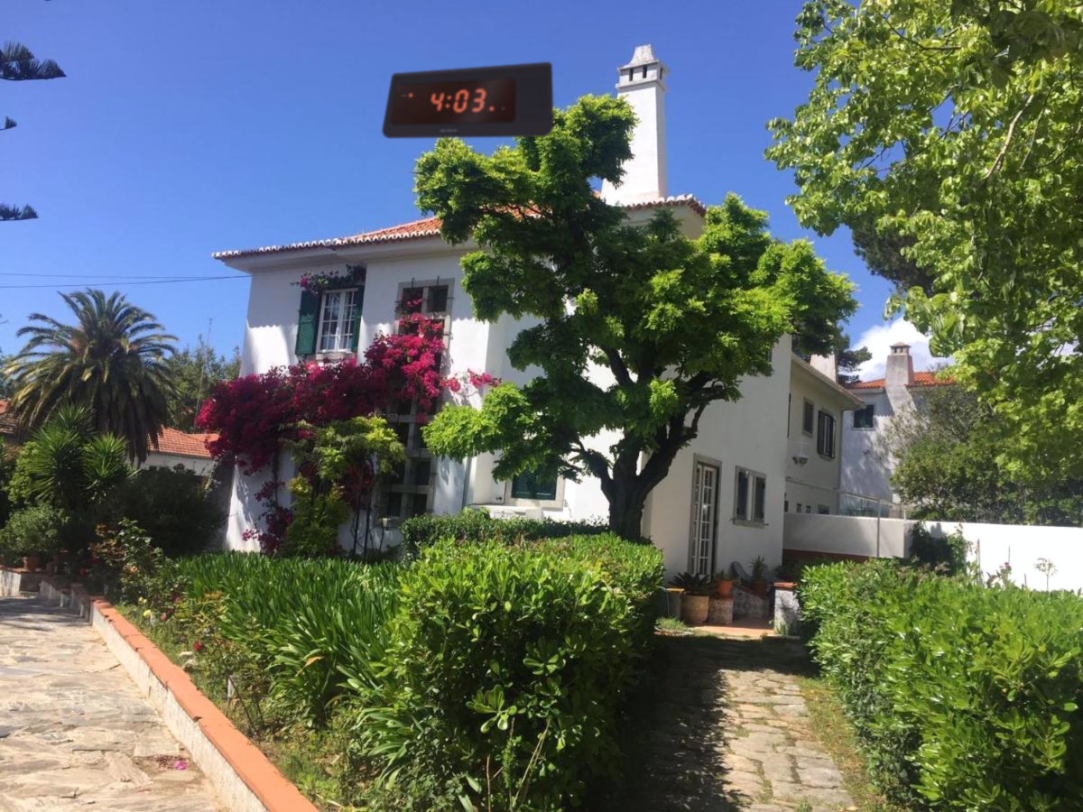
4:03
